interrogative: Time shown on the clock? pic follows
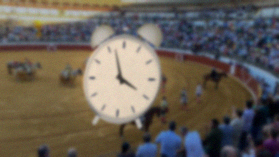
3:57
